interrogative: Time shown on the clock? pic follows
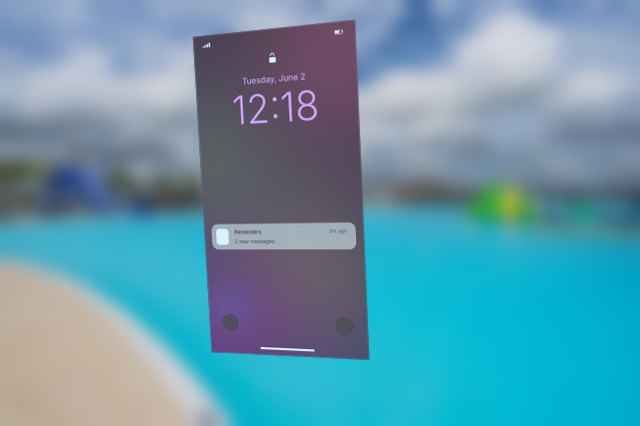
12:18
